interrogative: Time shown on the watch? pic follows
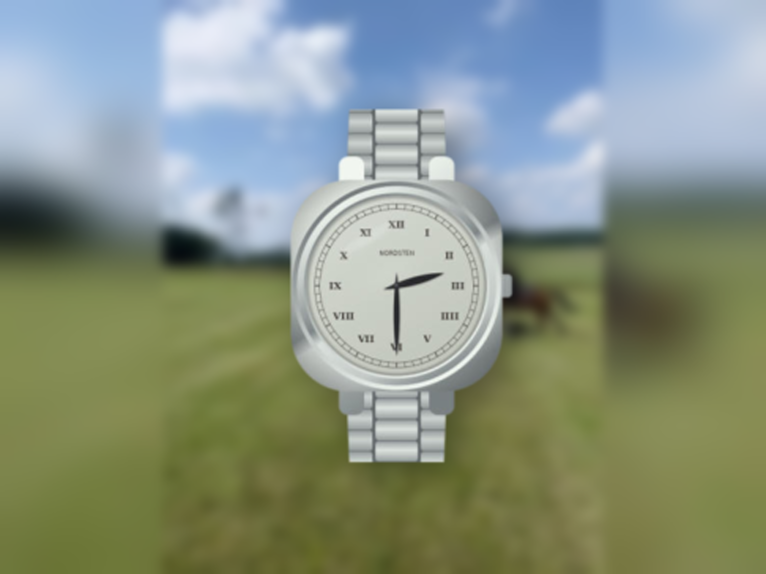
2:30
